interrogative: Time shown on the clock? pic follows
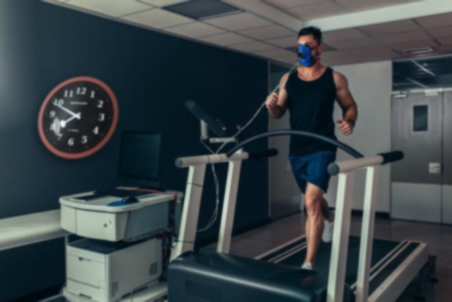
7:49
